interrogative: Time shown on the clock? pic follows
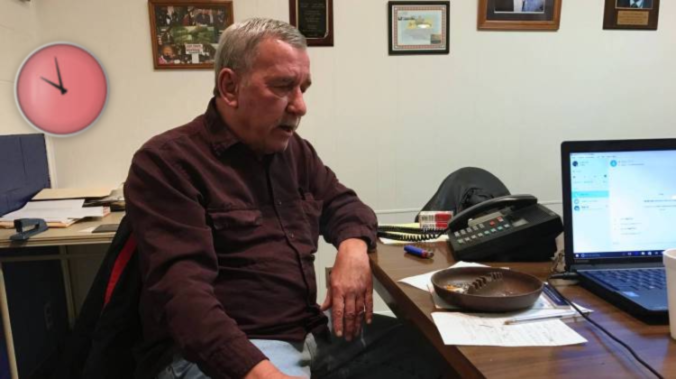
9:58
